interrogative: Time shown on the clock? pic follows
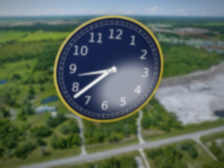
8:38
